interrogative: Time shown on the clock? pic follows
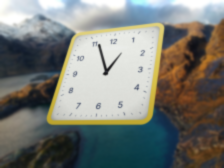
12:56
